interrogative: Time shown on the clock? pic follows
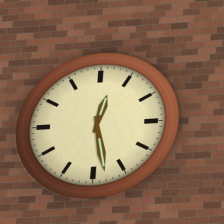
12:28
